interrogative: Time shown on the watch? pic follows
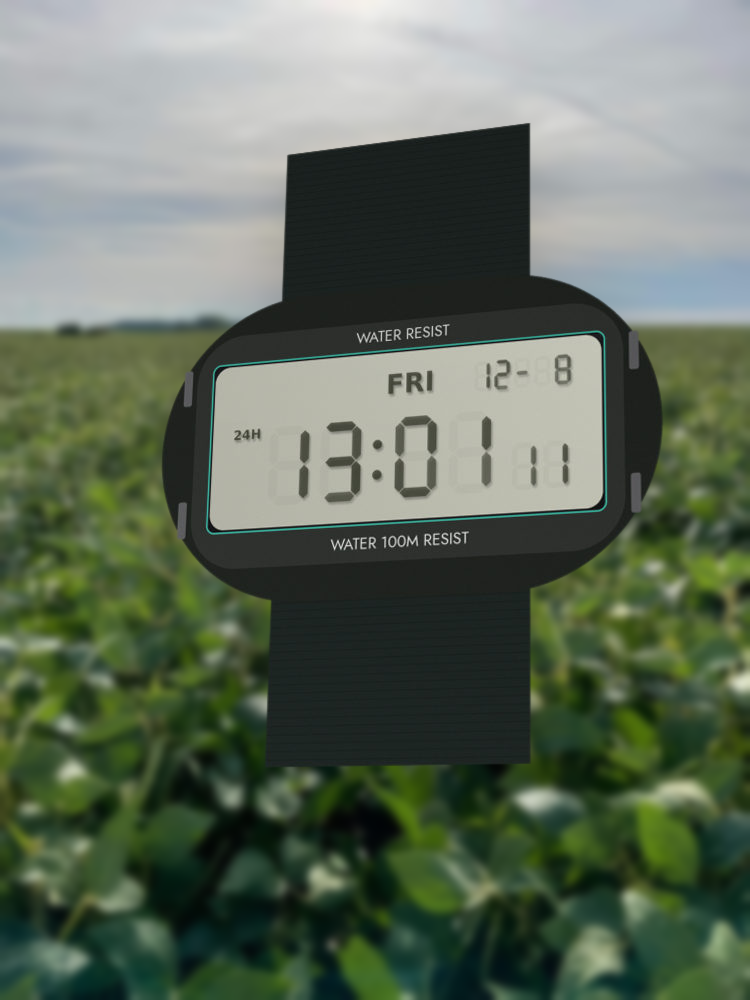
13:01:11
